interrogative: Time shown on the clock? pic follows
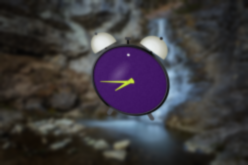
7:44
